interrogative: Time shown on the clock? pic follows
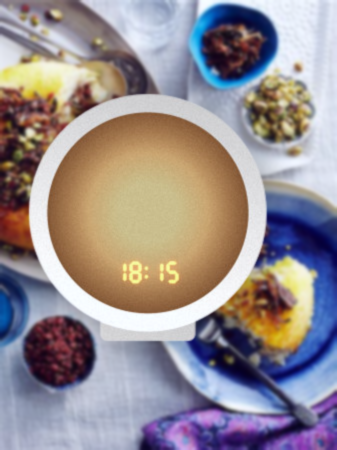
18:15
